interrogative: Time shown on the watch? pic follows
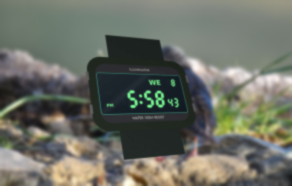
5:58:43
